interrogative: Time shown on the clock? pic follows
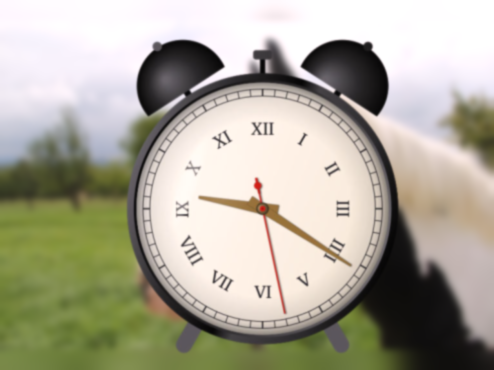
9:20:28
